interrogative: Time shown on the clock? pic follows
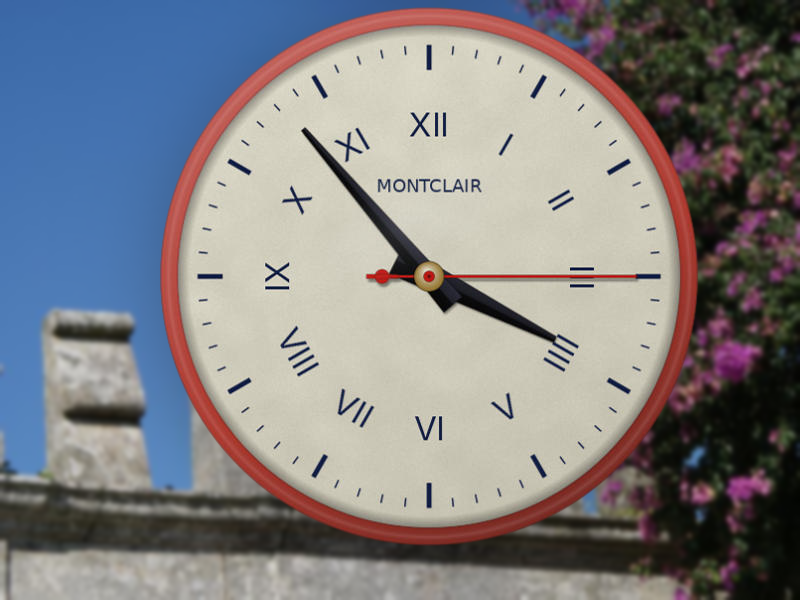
3:53:15
